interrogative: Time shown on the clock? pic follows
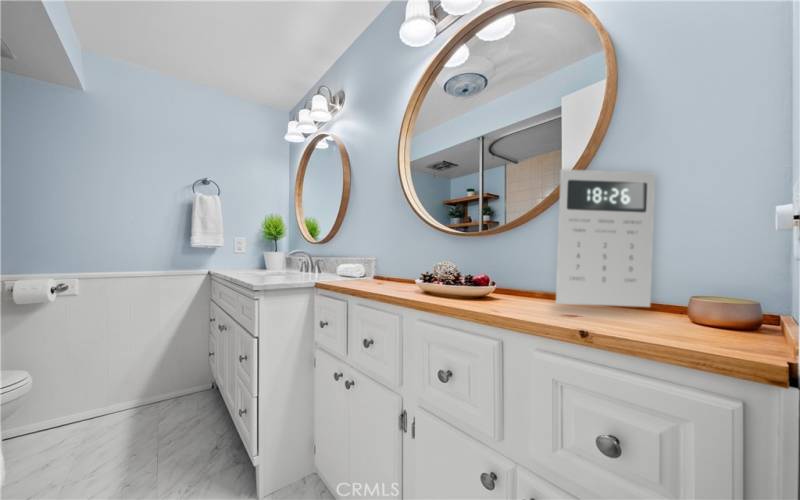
18:26
